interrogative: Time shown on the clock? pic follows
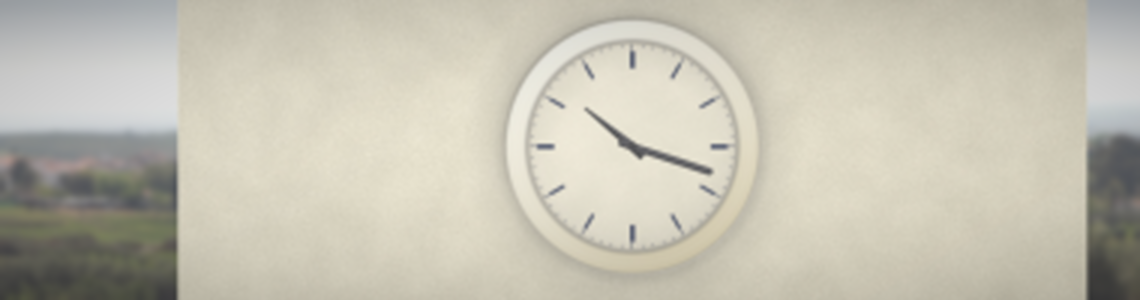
10:18
